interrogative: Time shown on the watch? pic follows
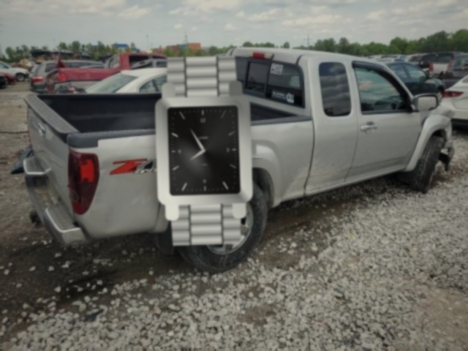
7:55
